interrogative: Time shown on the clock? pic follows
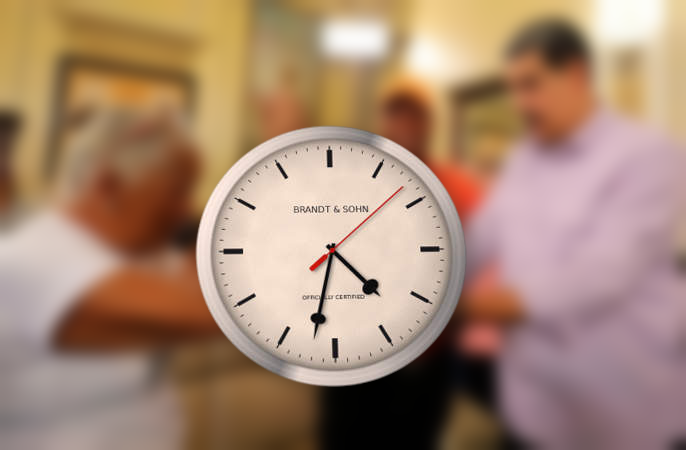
4:32:08
